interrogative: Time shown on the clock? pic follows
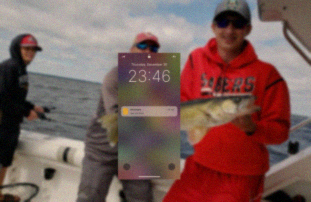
23:46
